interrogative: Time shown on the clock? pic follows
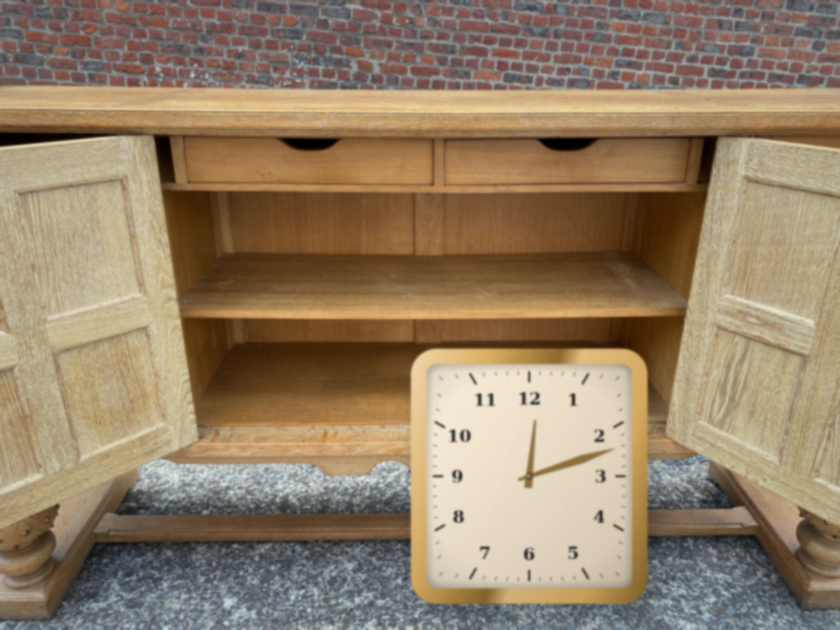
12:12
